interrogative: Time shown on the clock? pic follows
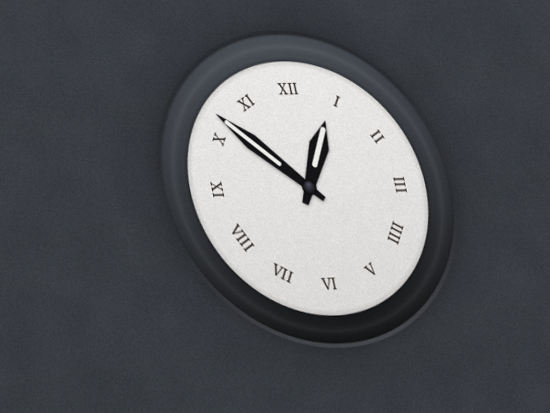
12:52
